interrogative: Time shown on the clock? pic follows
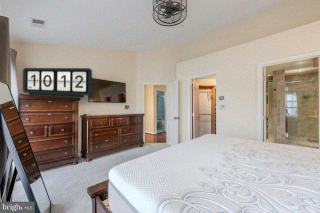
10:12
